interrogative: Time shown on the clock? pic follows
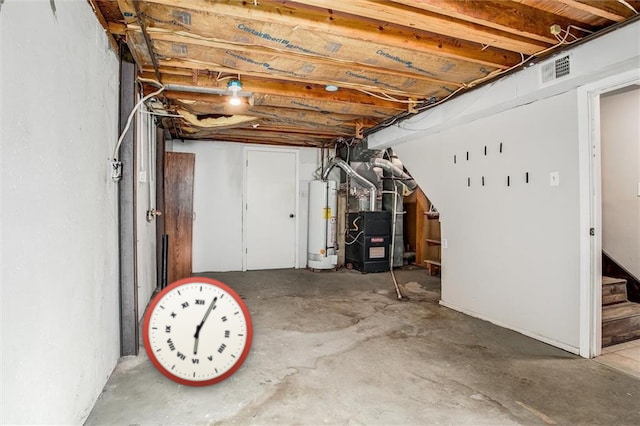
6:04
